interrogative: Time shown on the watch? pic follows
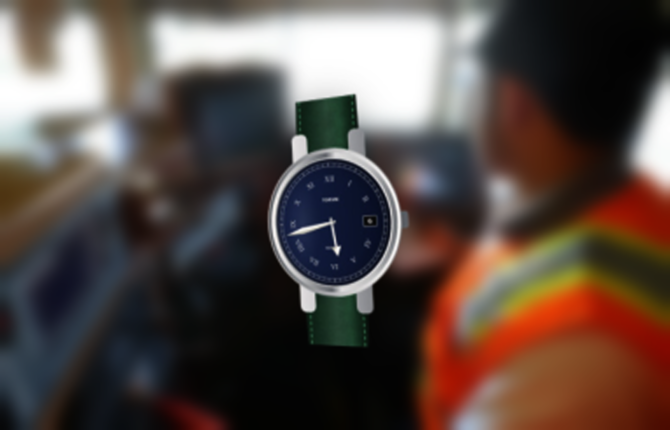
5:43
